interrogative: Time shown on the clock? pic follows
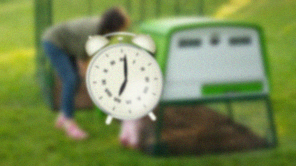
7:01
